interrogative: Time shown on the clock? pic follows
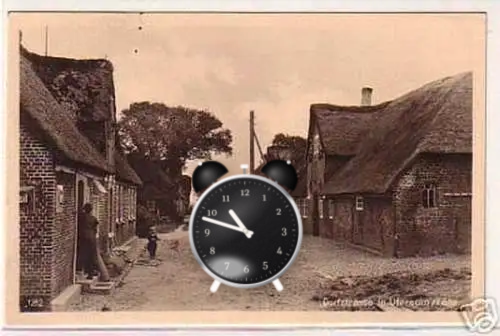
10:48
